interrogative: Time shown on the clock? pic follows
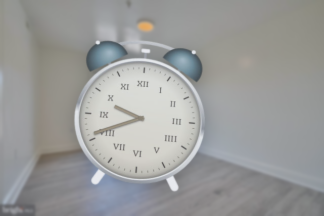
9:41
